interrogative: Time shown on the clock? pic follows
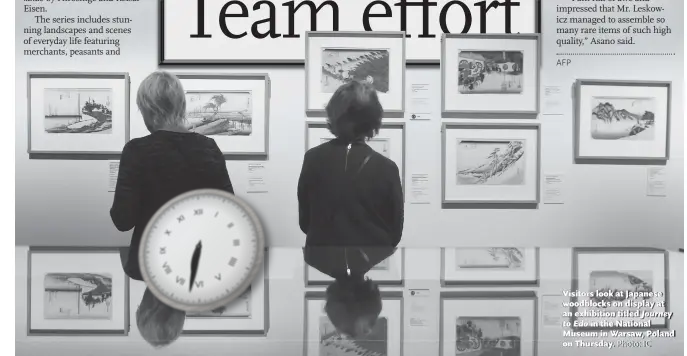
6:32
